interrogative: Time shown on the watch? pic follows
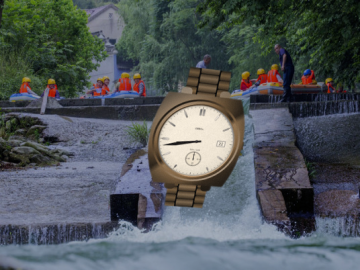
8:43
